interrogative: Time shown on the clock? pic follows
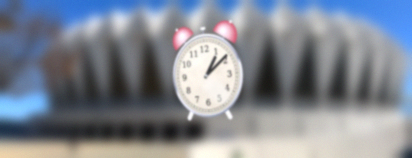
1:09
